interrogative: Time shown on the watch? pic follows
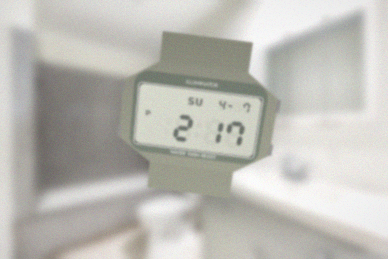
2:17
